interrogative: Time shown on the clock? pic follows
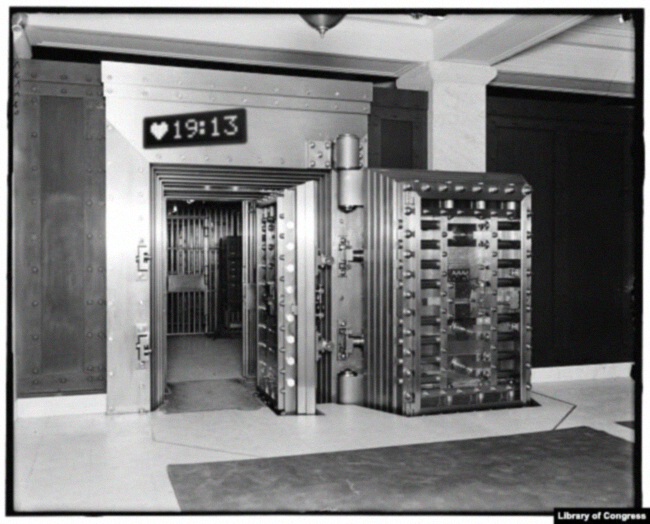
19:13
